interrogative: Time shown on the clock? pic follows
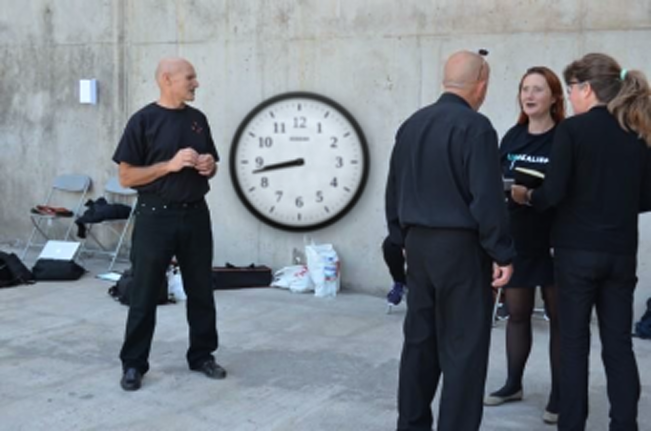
8:43
